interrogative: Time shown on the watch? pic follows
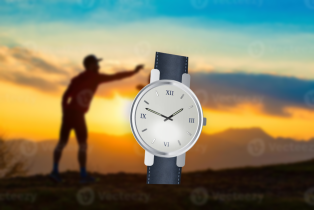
1:48
